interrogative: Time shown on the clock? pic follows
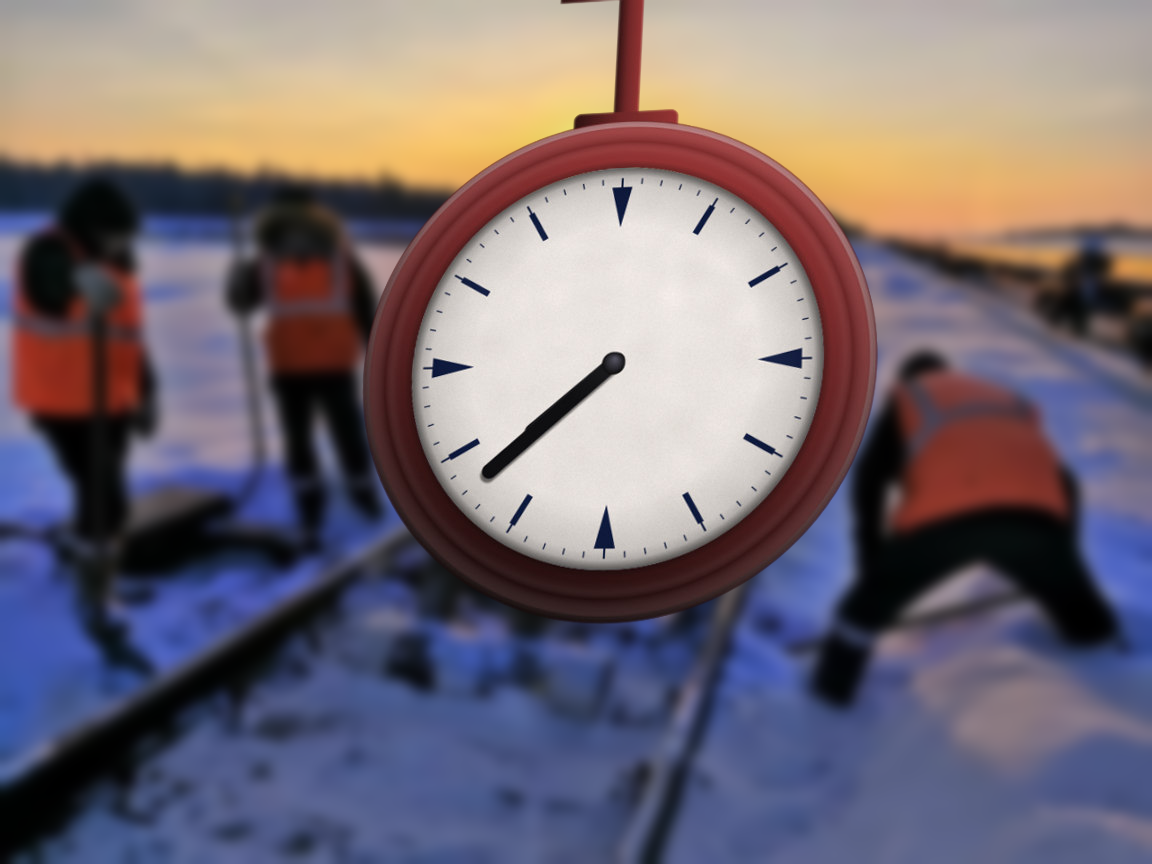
7:38
